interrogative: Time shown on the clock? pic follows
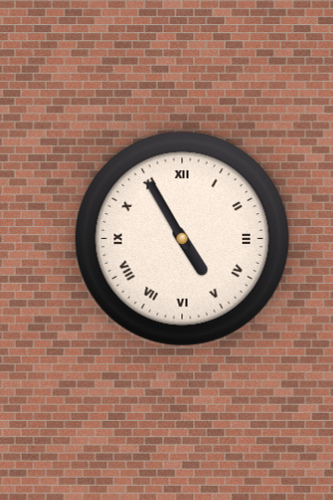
4:55
